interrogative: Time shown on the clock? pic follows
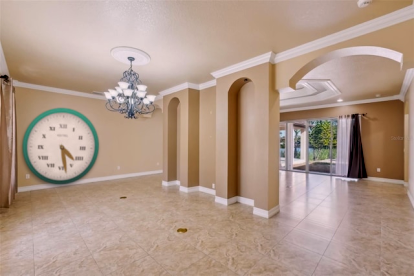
4:28
